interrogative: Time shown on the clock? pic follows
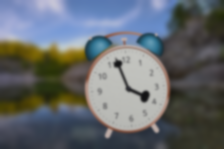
3:57
